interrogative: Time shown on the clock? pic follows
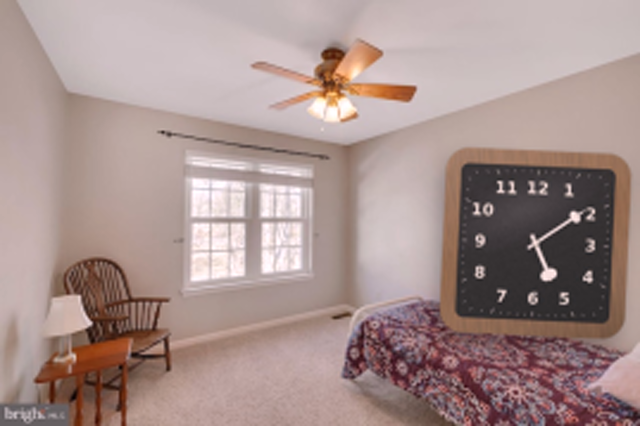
5:09
